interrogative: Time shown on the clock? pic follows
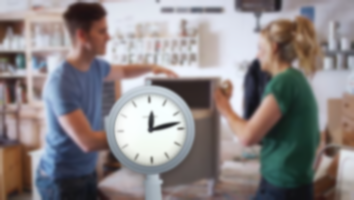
12:13
